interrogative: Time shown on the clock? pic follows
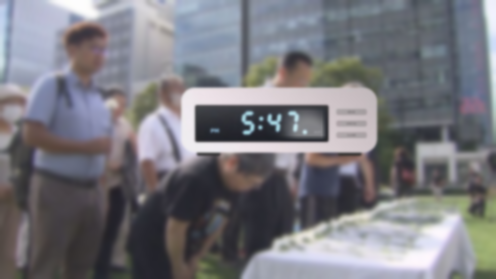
5:47
